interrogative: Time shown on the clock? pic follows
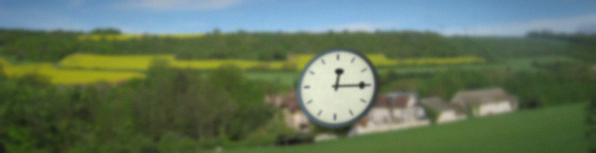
12:15
